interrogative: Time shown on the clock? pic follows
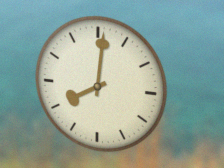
8:01
